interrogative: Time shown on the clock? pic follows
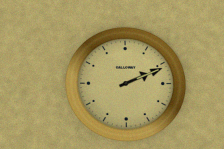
2:11
